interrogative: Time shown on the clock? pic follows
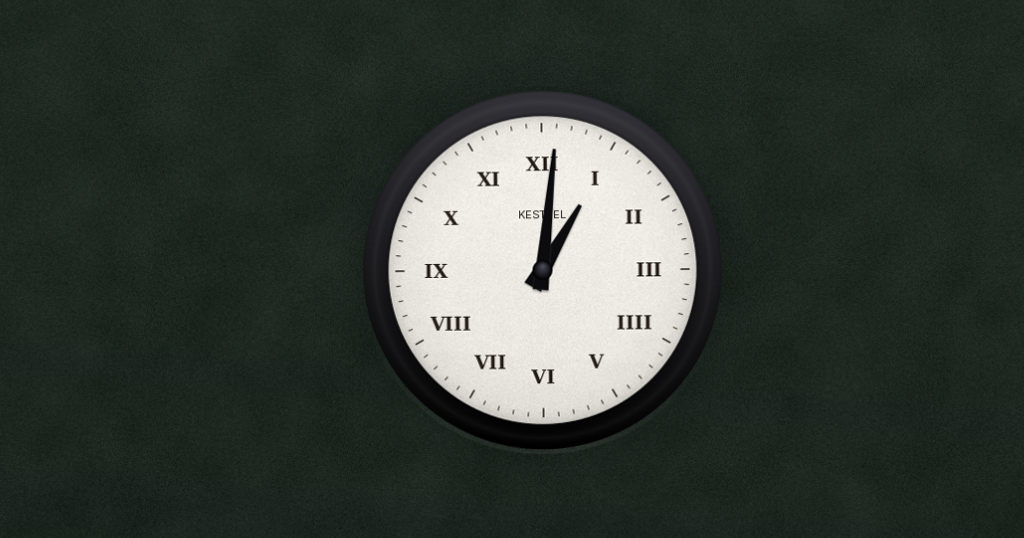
1:01
